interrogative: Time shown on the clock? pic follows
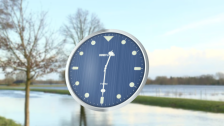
12:30
